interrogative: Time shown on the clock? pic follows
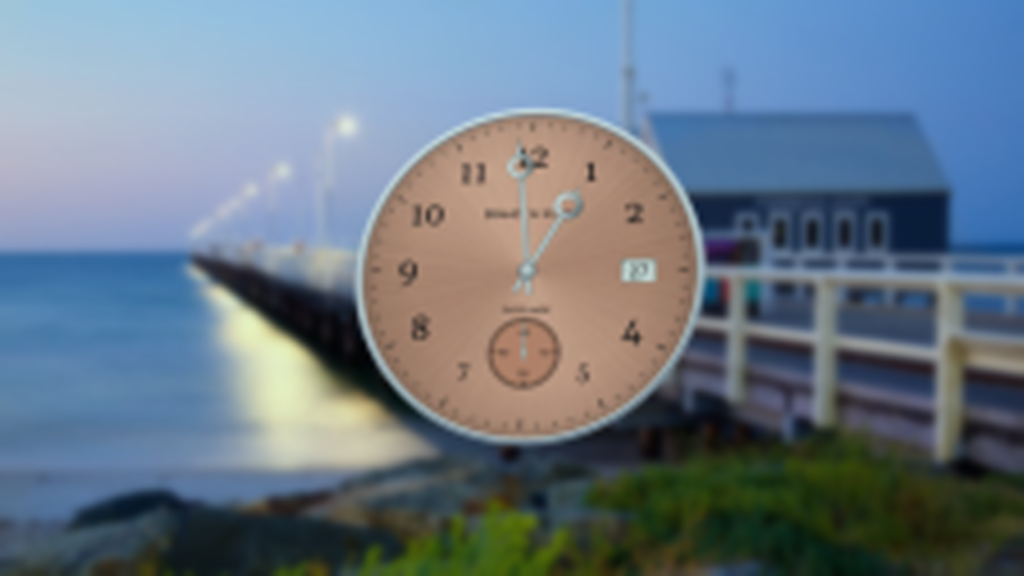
12:59
